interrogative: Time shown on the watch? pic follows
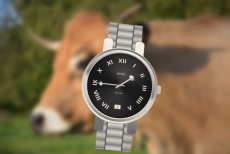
1:45
